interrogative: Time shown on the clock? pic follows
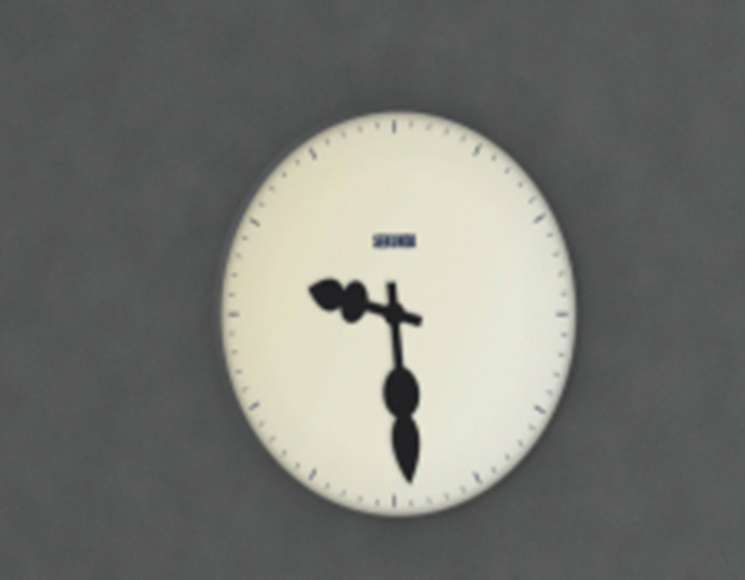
9:29
